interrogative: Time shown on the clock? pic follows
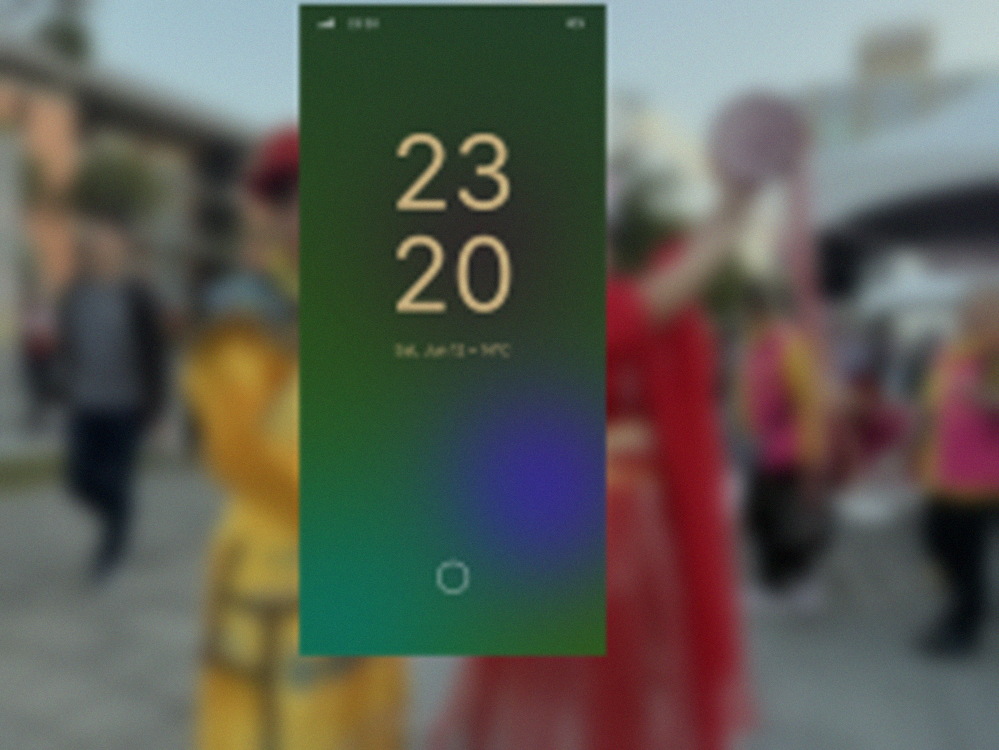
23:20
